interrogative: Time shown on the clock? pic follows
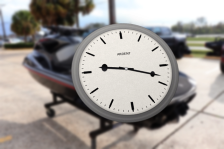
9:18
